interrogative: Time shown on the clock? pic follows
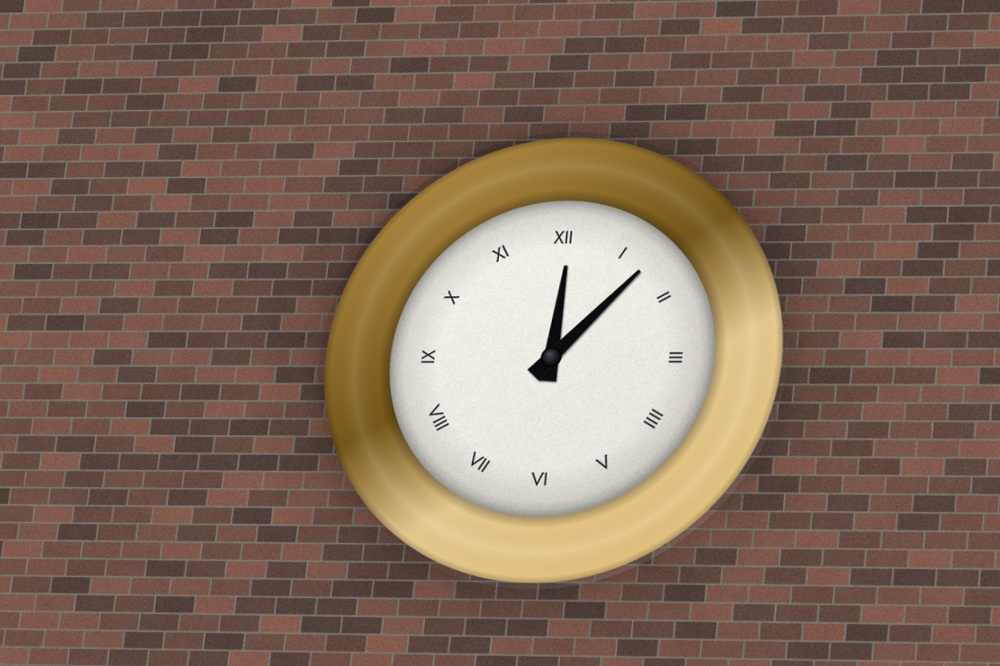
12:07
